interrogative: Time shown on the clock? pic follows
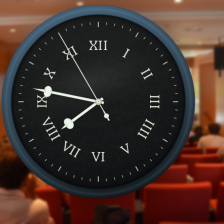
7:46:55
